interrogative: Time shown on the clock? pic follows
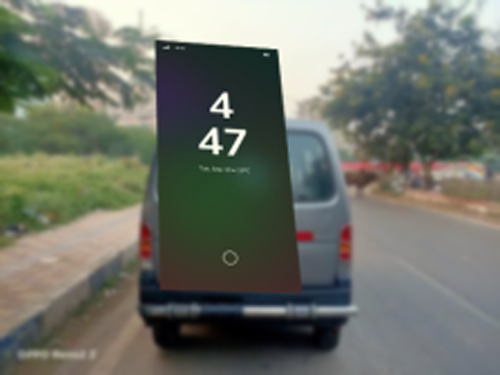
4:47
